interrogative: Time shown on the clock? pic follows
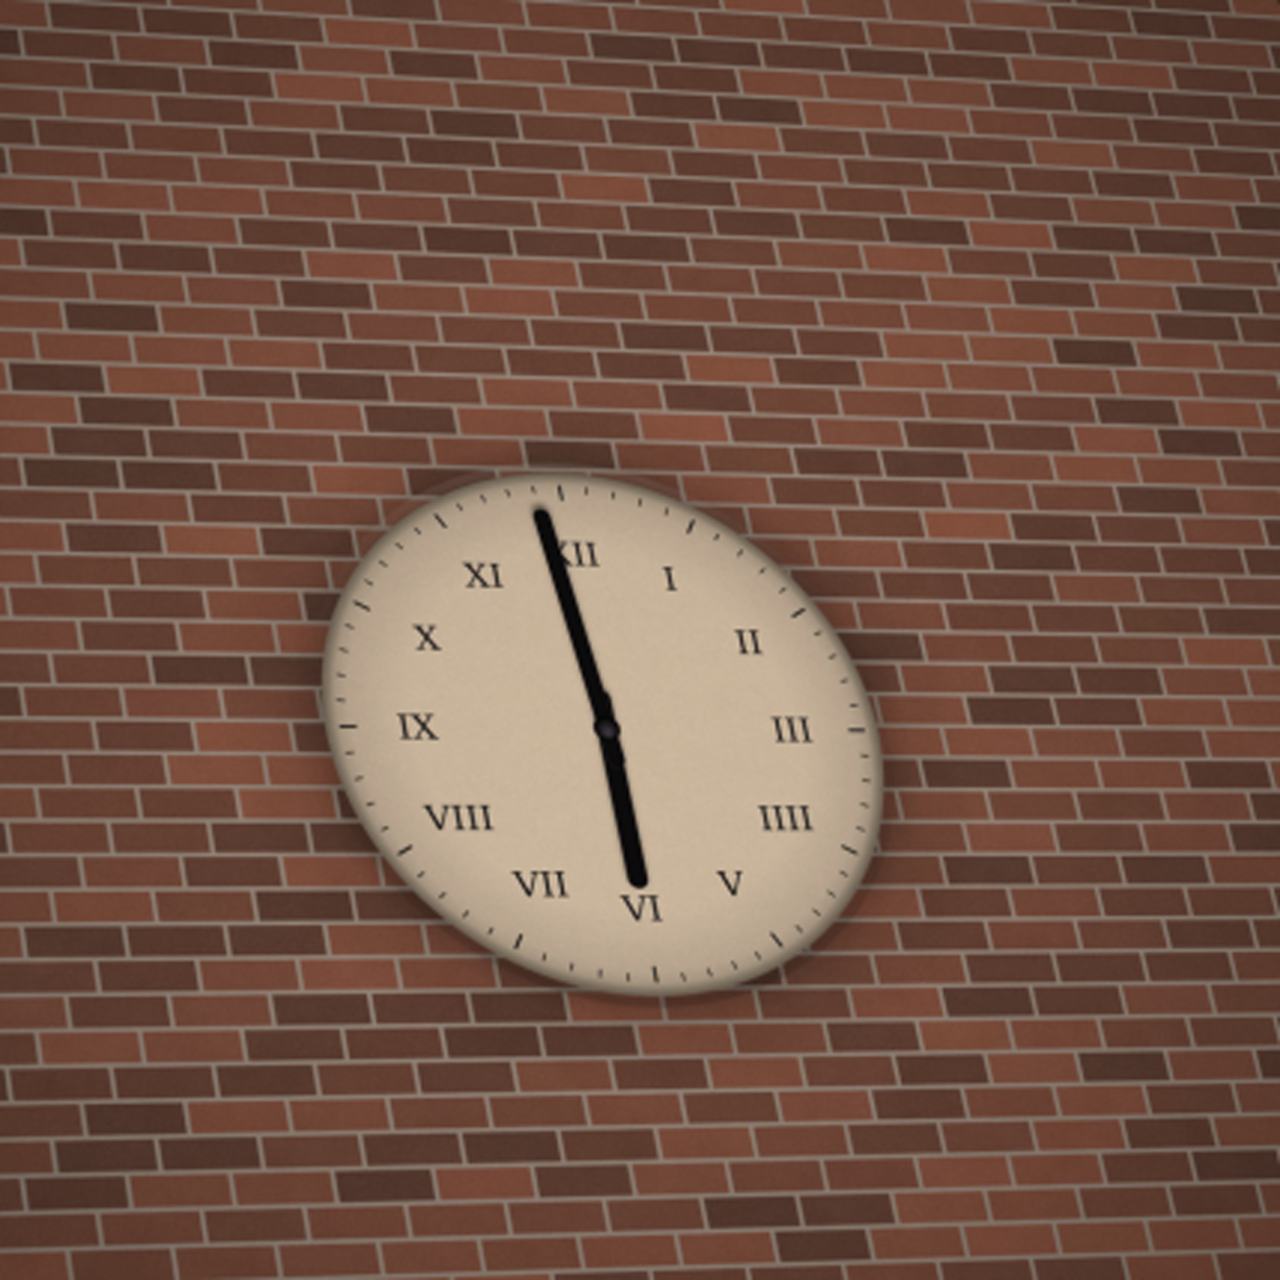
5:59
